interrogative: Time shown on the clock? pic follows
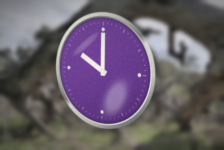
10:00
